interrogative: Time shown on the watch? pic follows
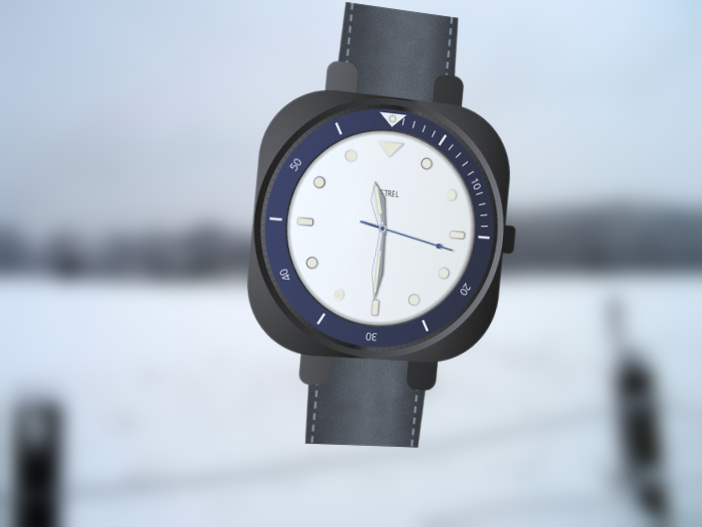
11:30:17
